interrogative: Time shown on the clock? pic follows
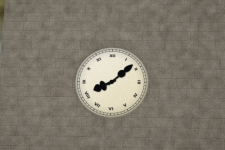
8:08
